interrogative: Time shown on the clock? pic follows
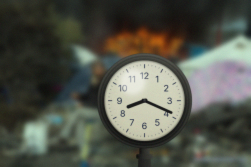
8:19
